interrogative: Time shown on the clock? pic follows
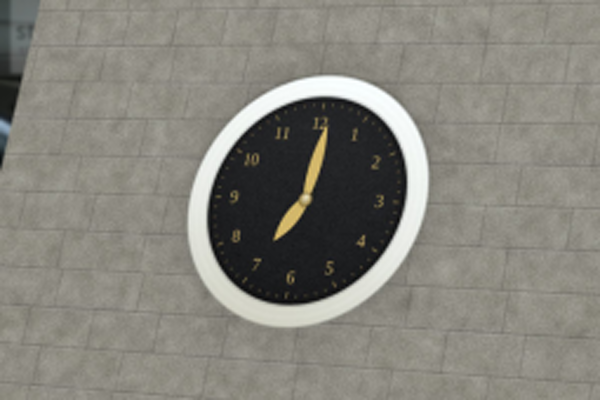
7:01
